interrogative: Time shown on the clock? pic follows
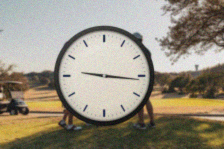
9:16
